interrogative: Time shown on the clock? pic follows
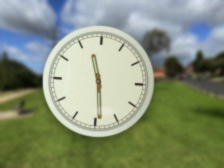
11:29
